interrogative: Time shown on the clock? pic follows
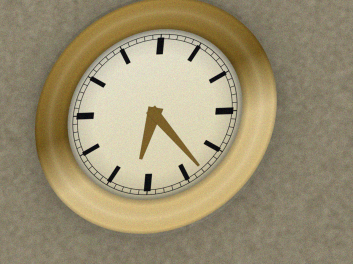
6:23
